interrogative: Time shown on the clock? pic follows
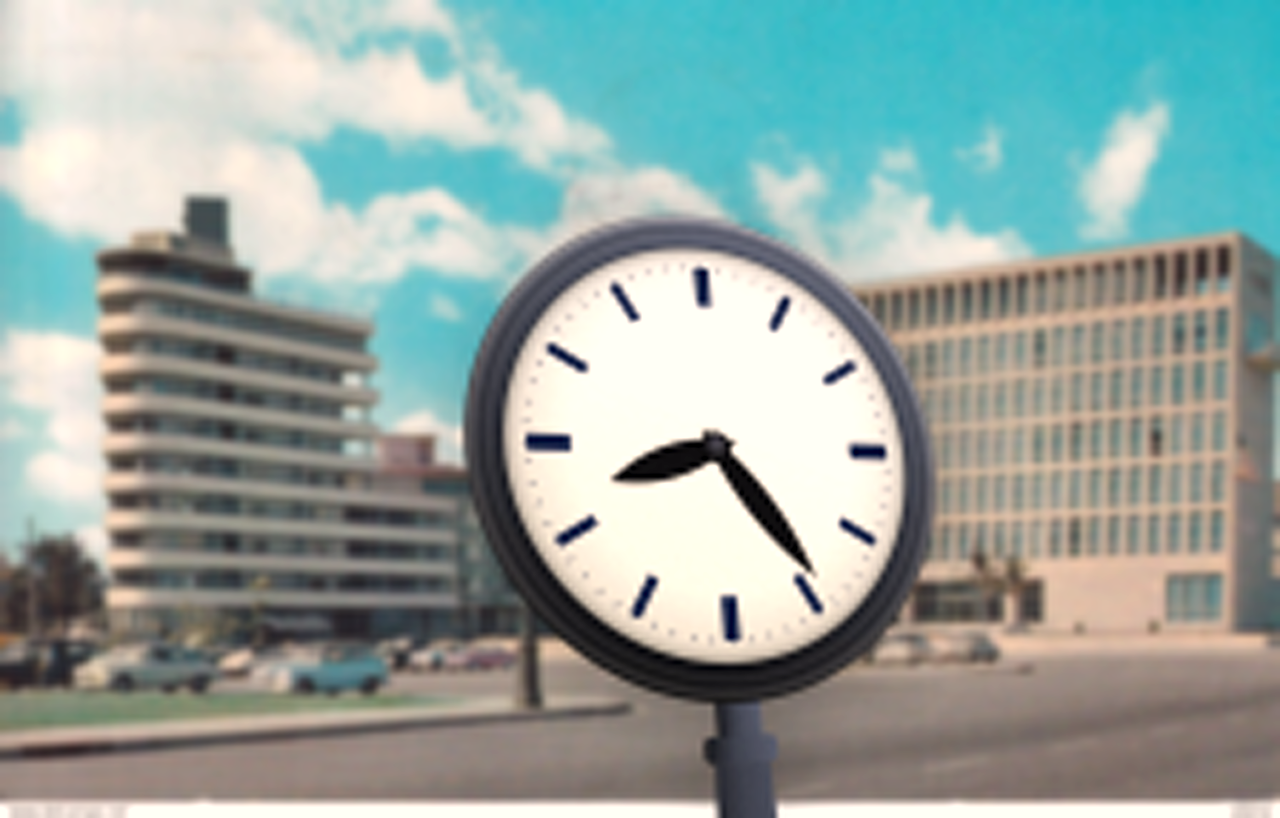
8:24
